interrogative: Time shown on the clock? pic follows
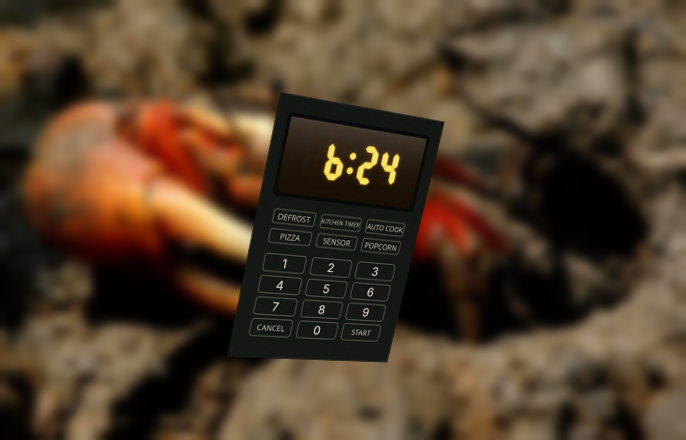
6:24
